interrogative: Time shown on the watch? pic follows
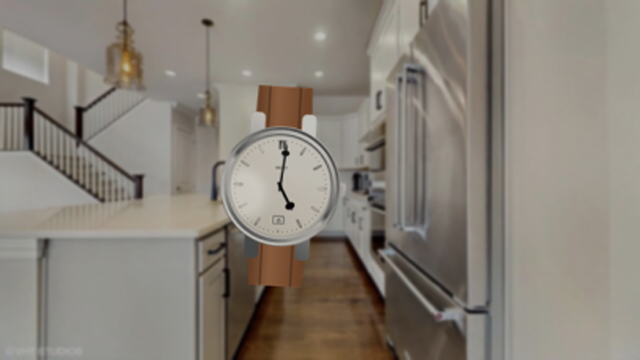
5:01
